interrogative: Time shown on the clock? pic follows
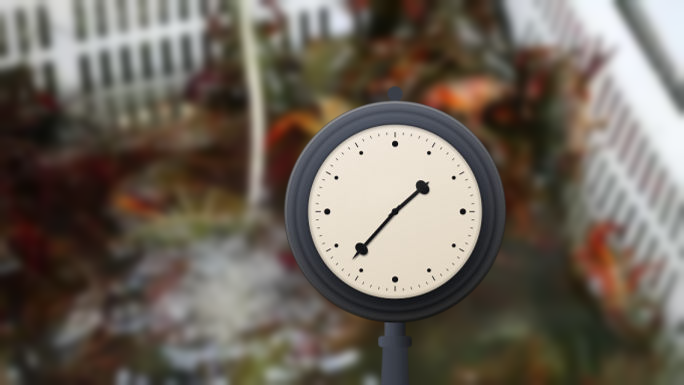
1:37
